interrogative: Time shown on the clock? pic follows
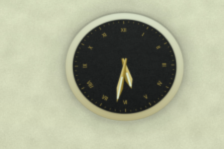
5:32
